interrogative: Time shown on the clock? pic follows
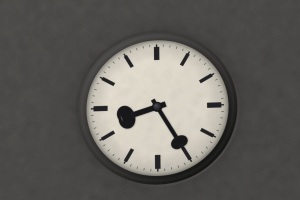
8:25
